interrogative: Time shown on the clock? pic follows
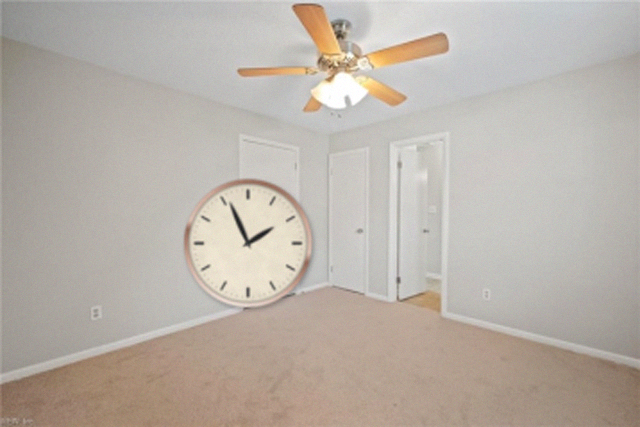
1:56
